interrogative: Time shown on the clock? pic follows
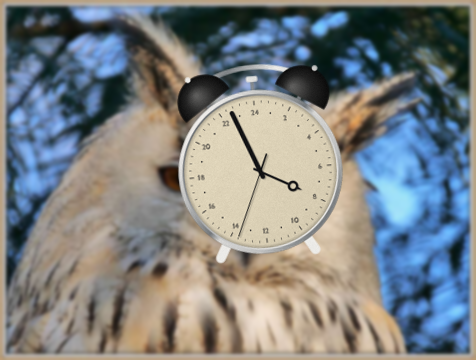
7:56:34
